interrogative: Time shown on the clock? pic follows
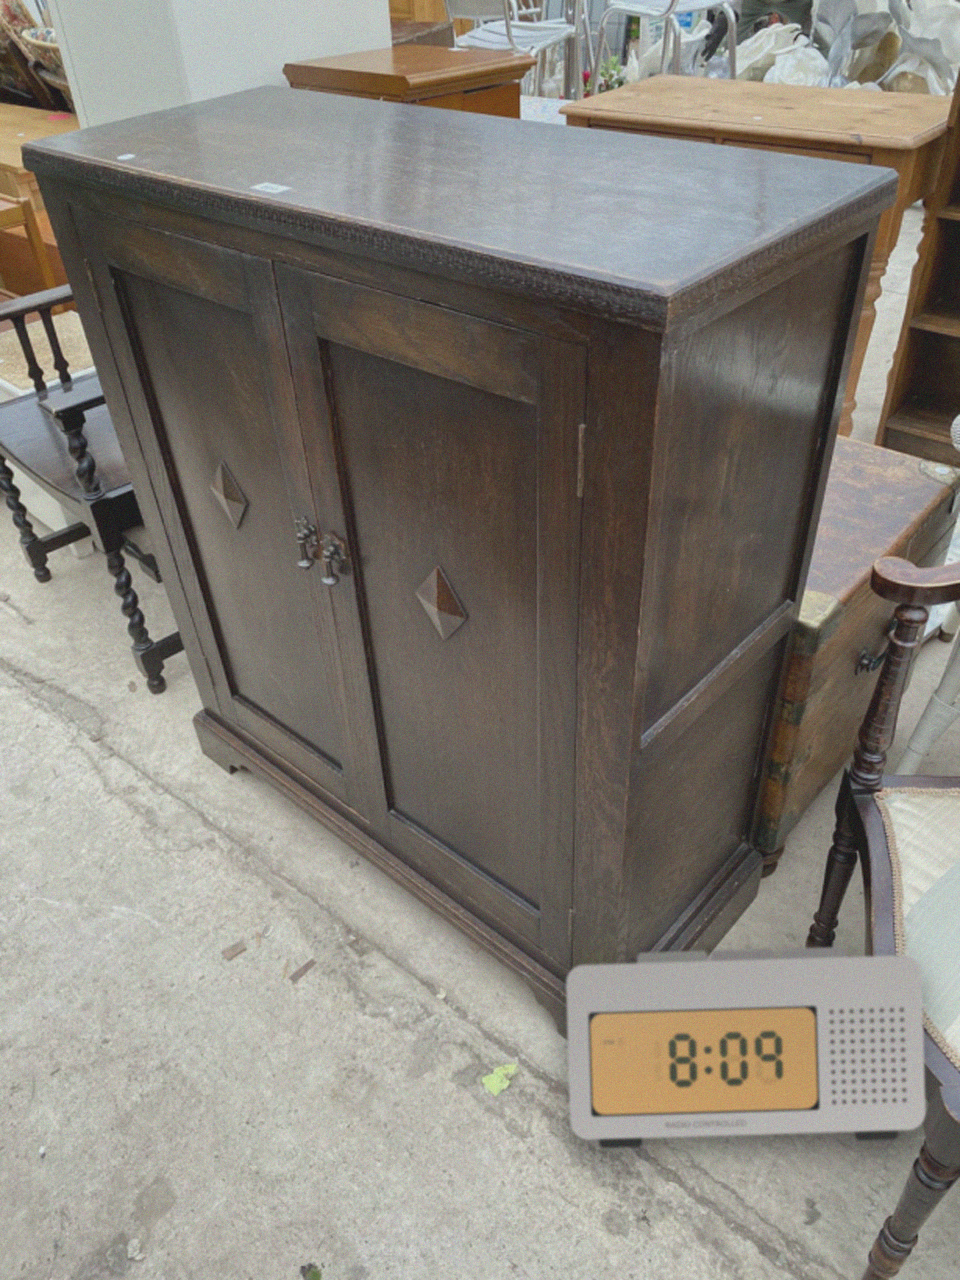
8:09
